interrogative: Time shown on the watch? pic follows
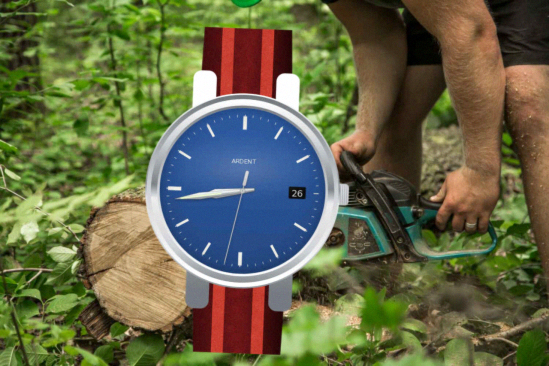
8:43:32
